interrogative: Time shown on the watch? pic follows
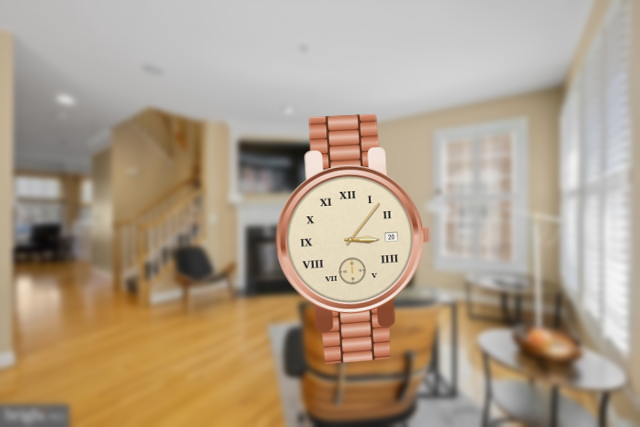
3:07
